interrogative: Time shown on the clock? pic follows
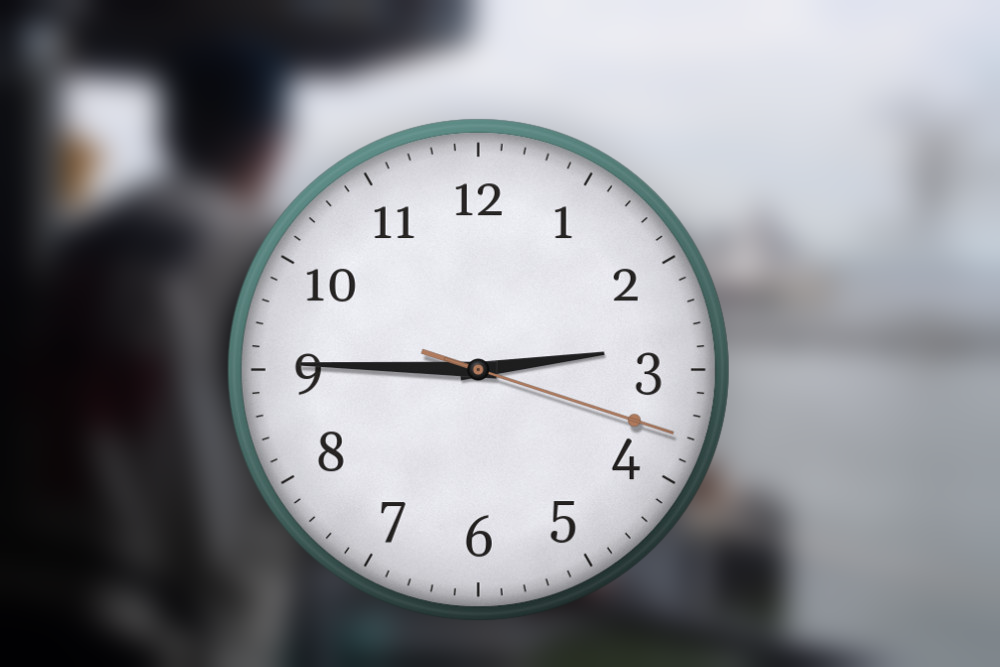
2:45:18
